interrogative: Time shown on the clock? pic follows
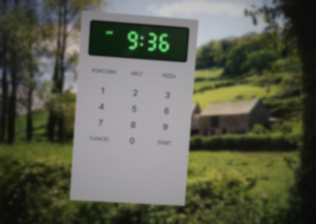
9:36
